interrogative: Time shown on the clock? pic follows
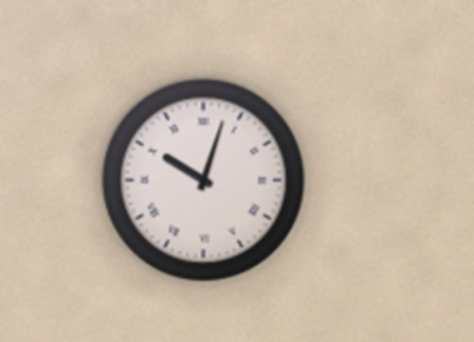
10:03
